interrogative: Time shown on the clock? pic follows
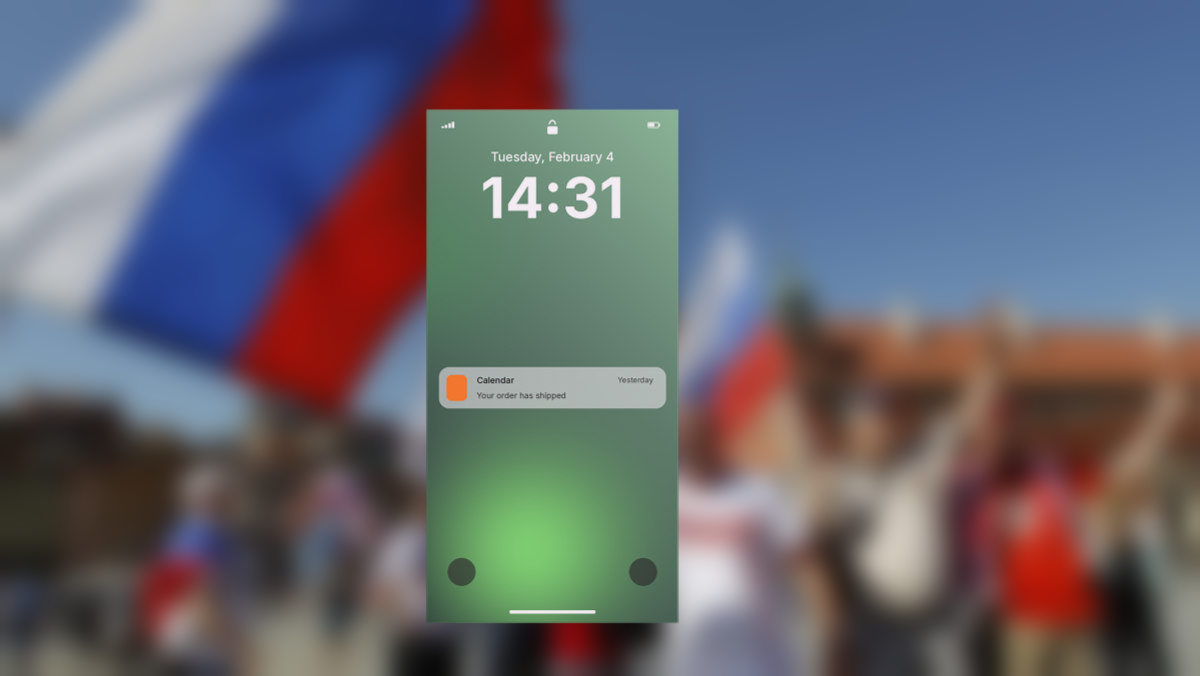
14:31
